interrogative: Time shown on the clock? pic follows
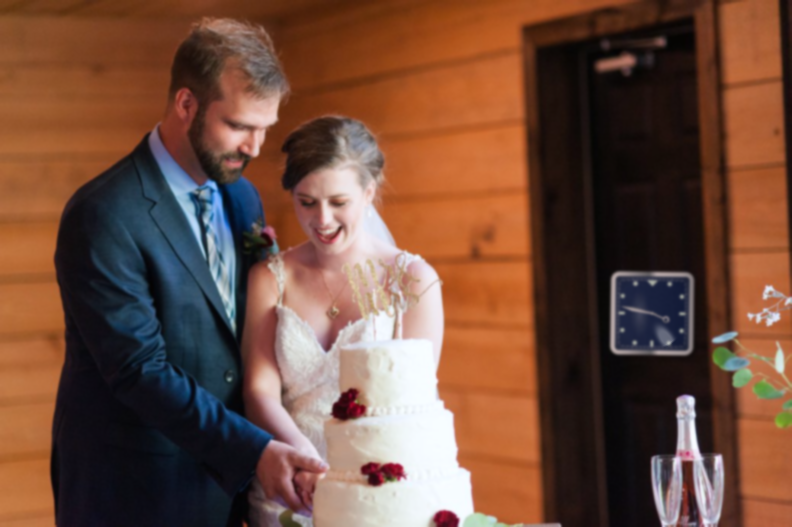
3:47
